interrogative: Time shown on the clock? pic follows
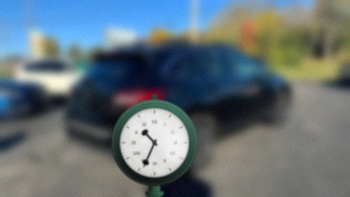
10:34
